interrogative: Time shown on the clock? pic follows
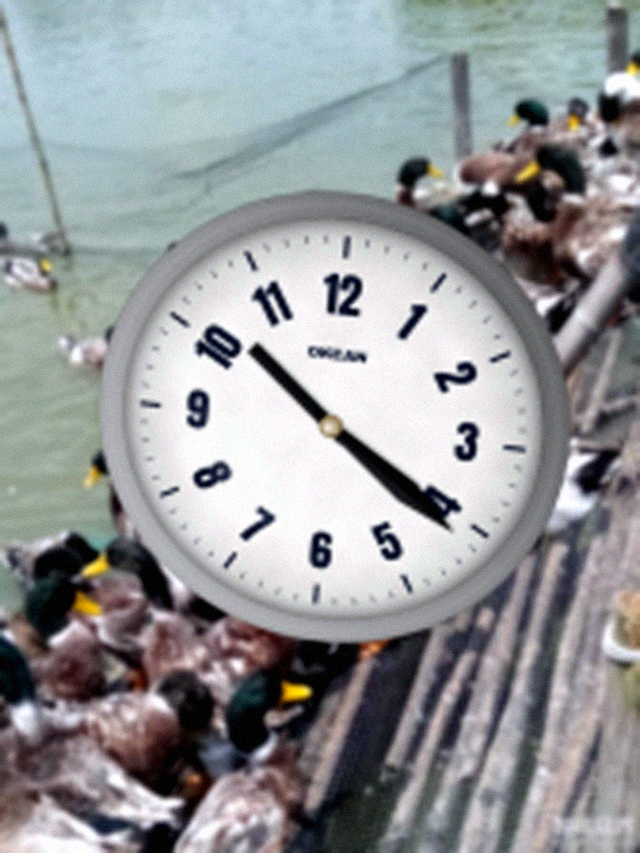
10:21
